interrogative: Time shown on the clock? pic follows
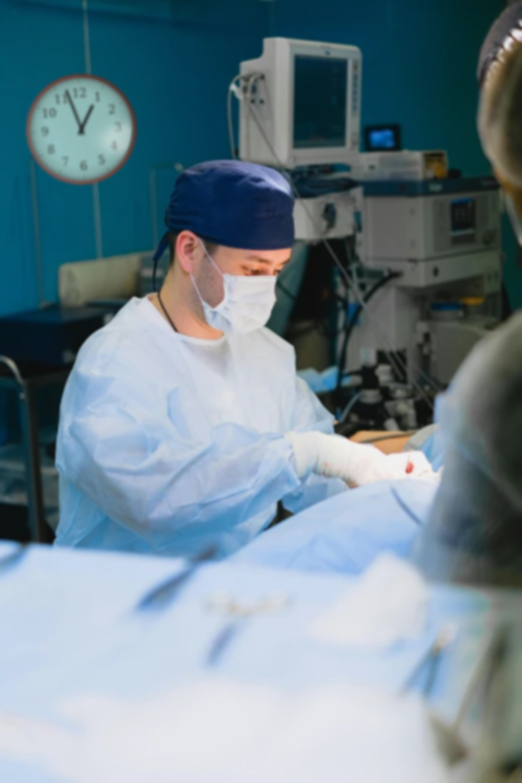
12:57
